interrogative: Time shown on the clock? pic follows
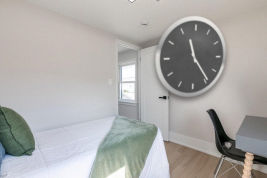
11:24
